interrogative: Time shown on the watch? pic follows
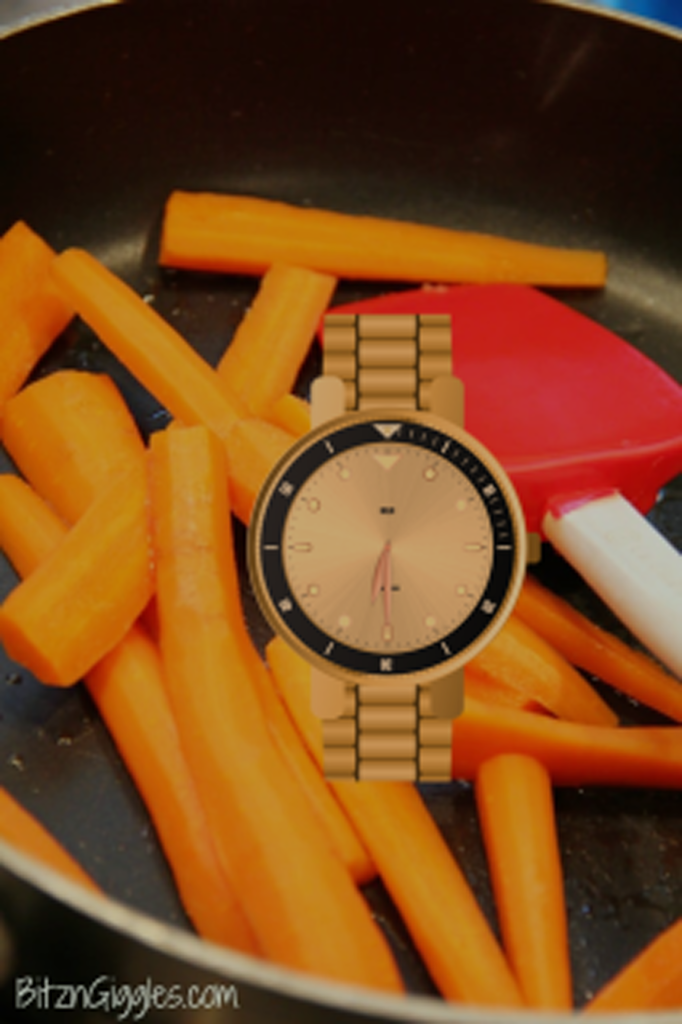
6:30
